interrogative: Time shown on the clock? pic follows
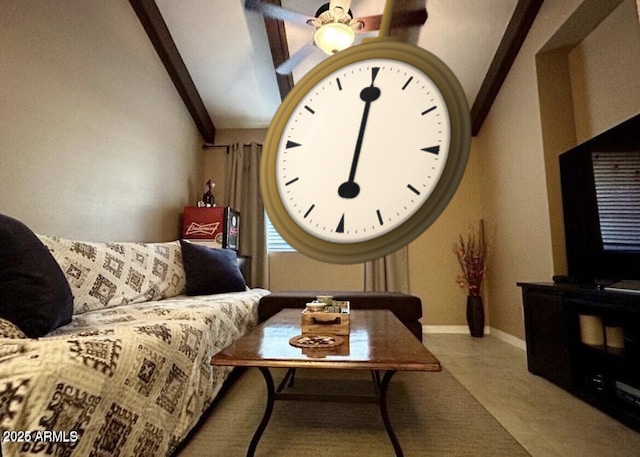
6:00
